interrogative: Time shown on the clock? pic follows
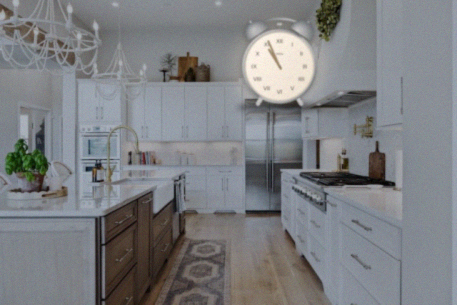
10:56
